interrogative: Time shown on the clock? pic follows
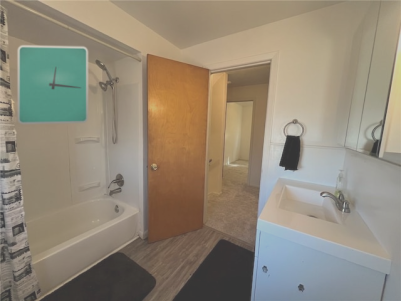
12:16
